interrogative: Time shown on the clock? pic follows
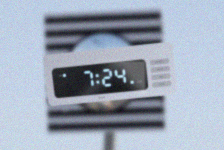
7:24
